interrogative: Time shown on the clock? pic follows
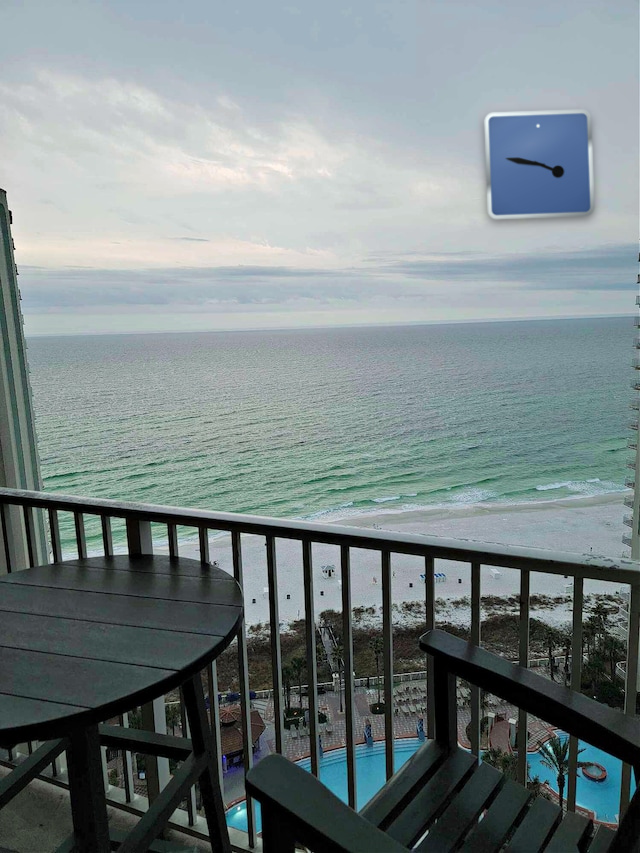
3:47
